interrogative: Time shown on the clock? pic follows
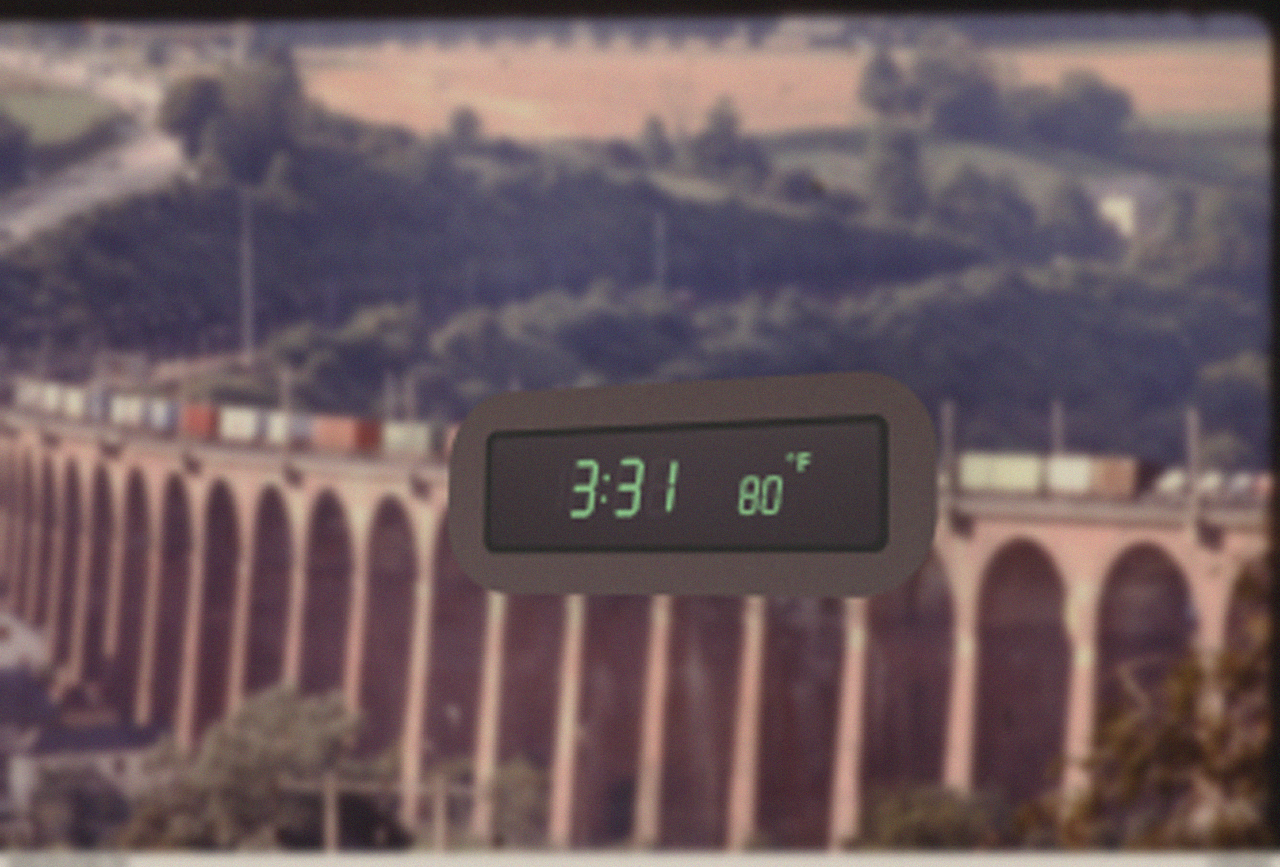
3:31
